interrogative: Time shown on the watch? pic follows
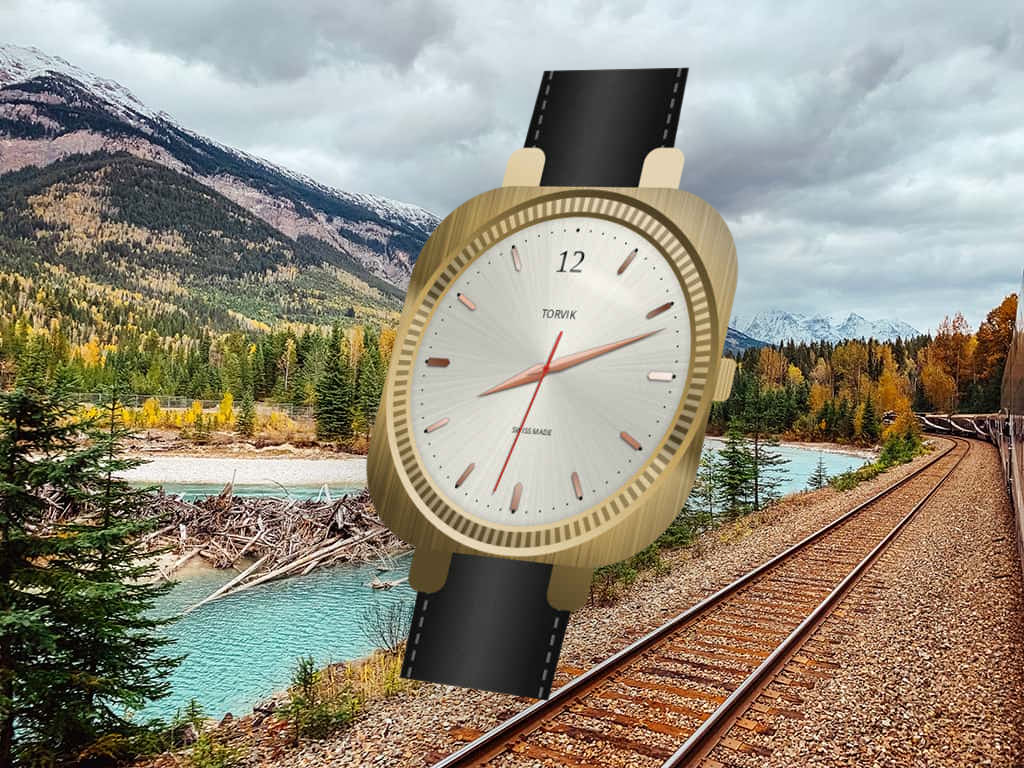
8:11:32
